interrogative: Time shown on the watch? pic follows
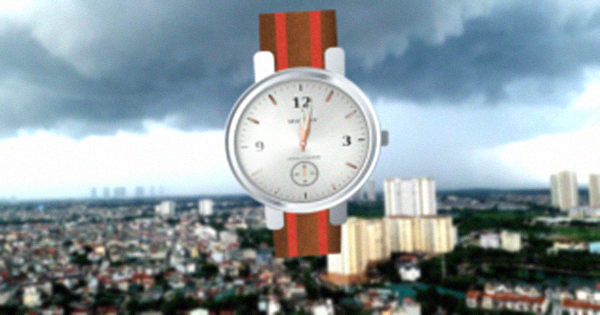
12:02
